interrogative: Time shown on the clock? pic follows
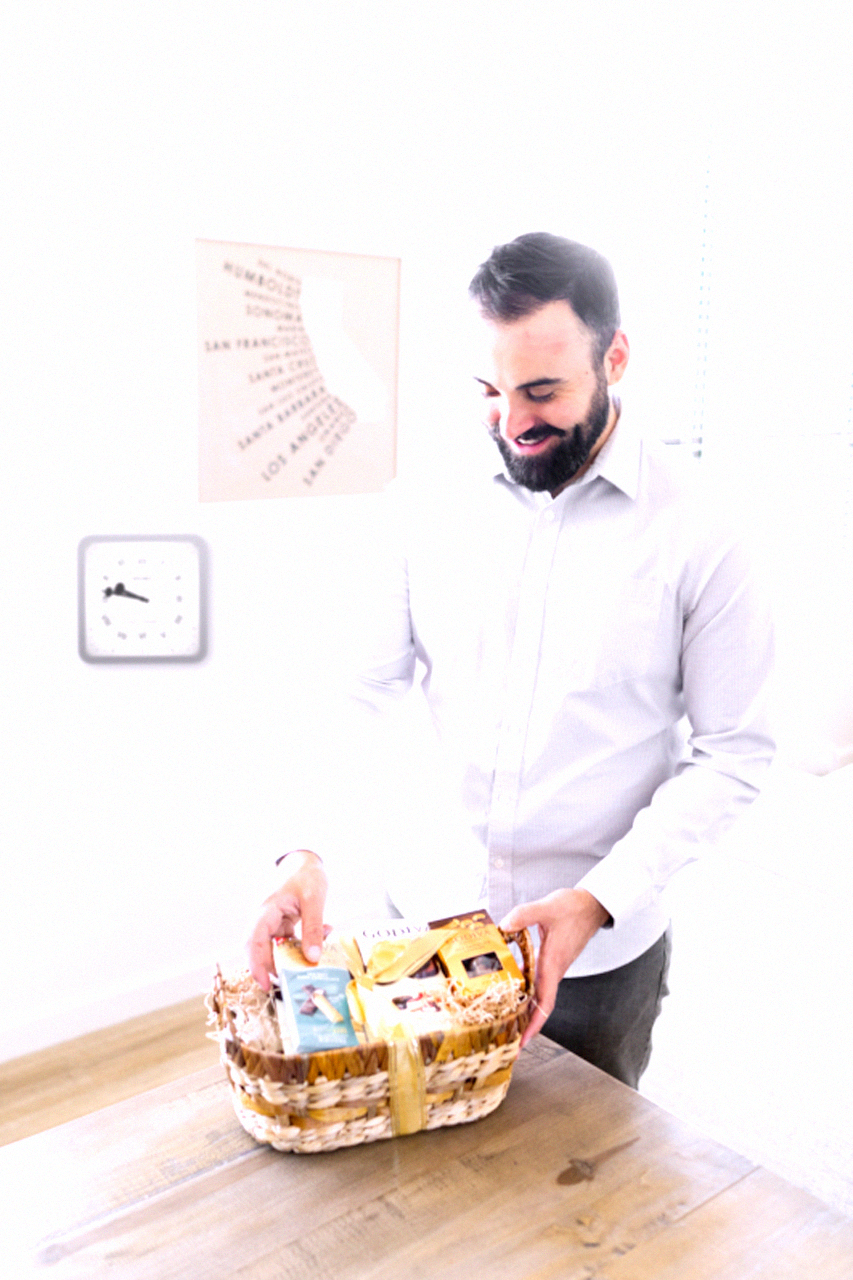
9:47
